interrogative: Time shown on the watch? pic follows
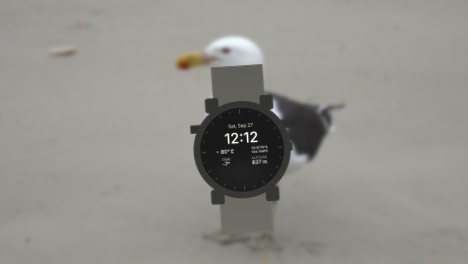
12:12
